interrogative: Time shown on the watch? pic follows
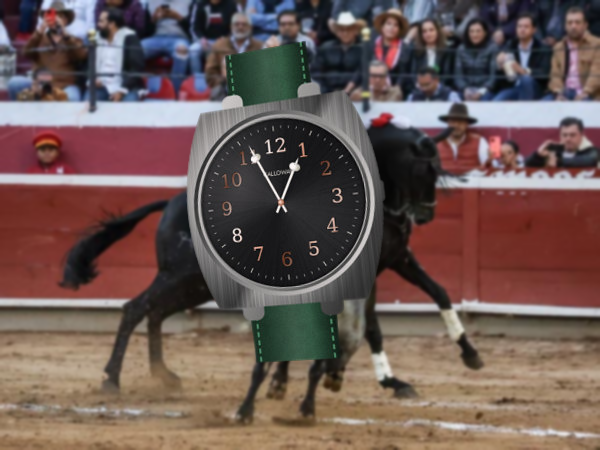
12:56
